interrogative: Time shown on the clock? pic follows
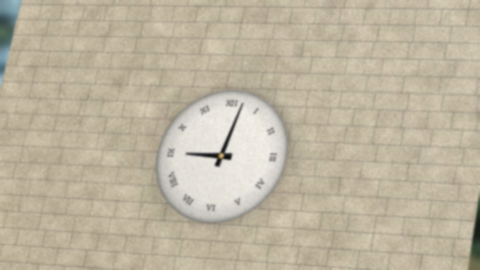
9:02
